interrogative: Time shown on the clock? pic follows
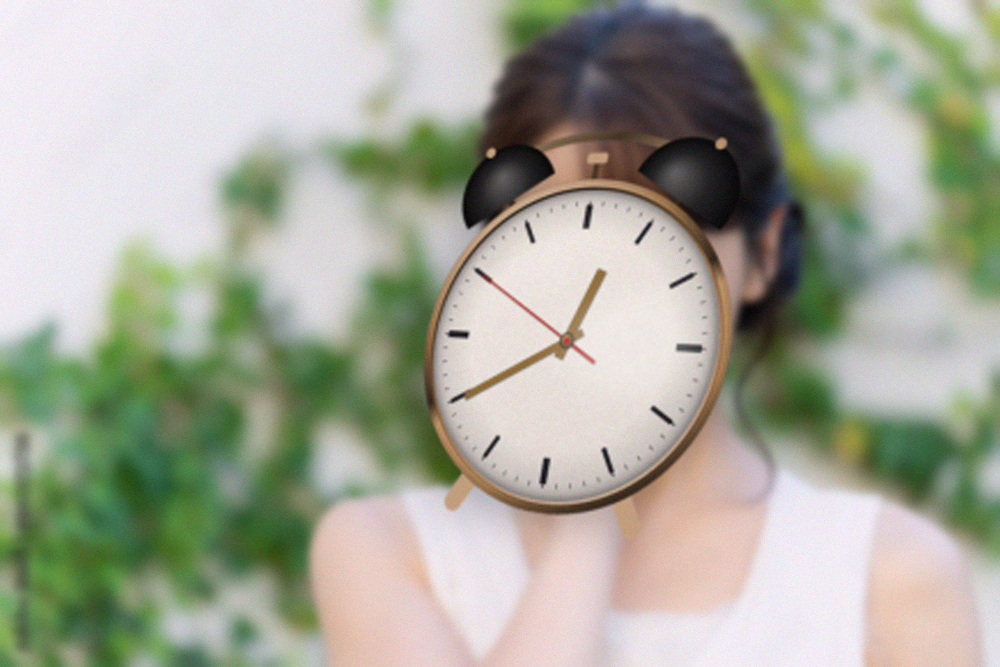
12:39:50
